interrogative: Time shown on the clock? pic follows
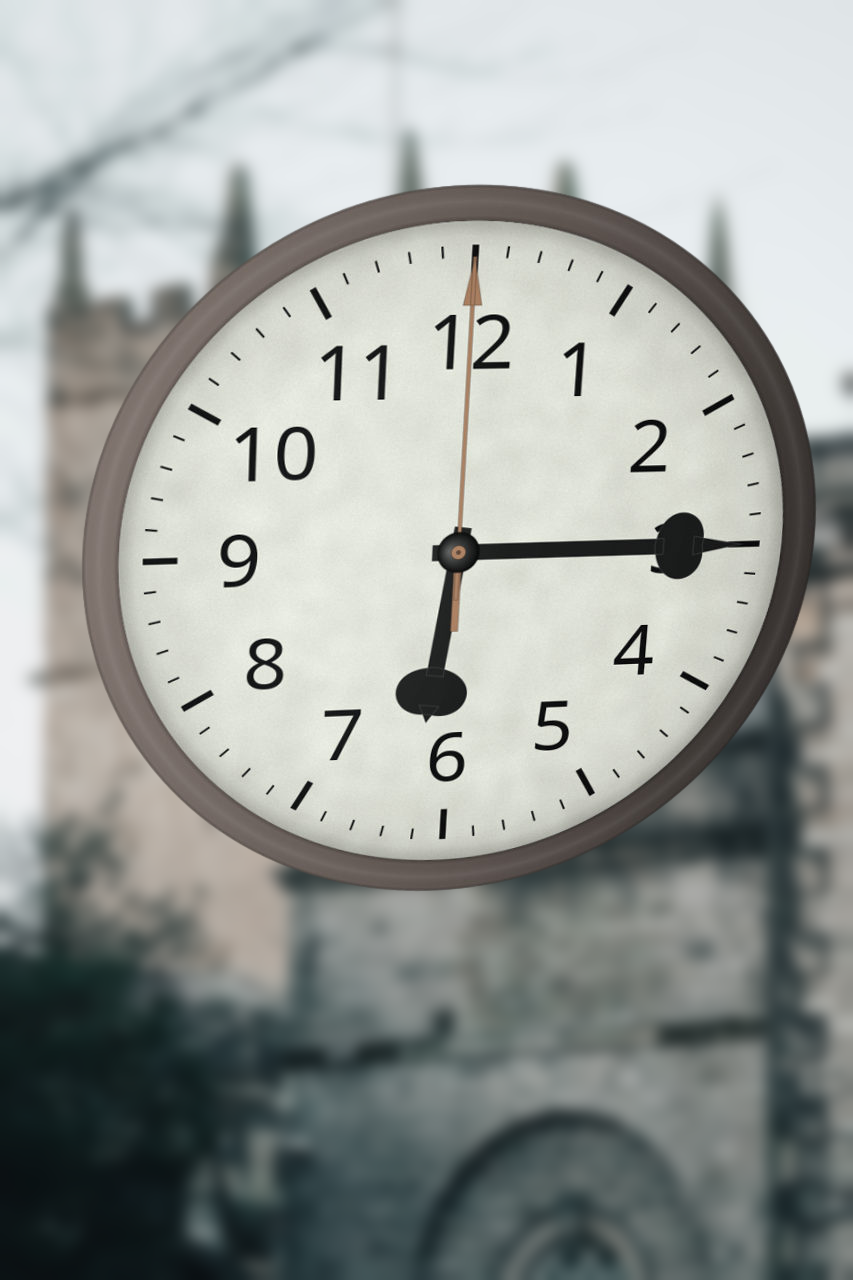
6:15:00
